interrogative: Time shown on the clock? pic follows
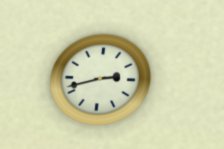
2:42
